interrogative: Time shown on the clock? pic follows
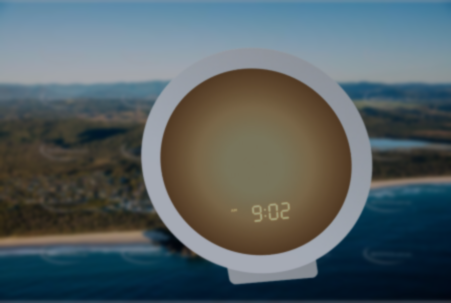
9:02
